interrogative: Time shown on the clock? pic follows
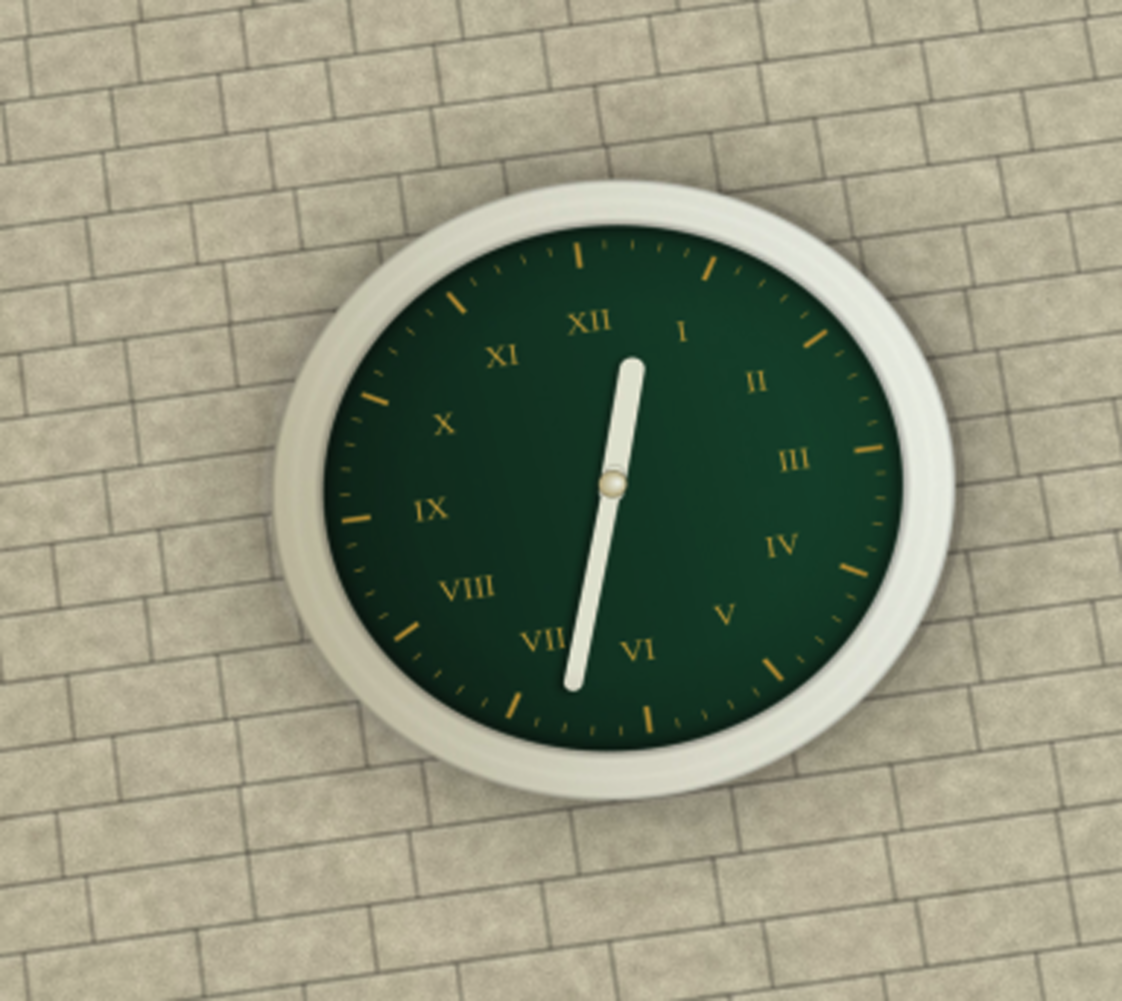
12:33
